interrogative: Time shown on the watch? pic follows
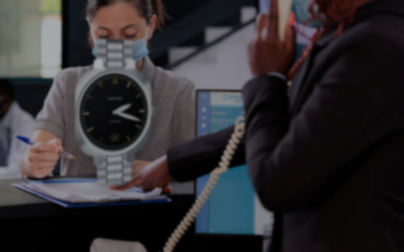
2:18
